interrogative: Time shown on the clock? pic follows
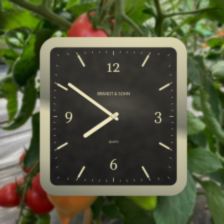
7:51
